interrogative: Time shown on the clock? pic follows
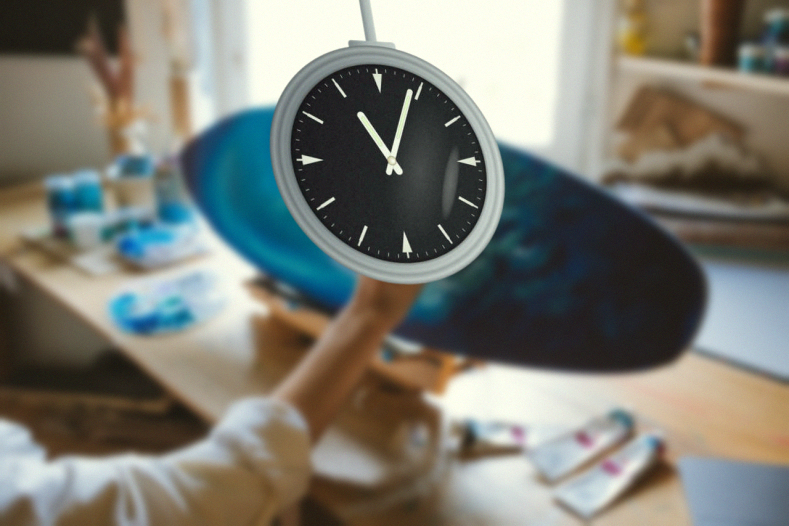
11:04
